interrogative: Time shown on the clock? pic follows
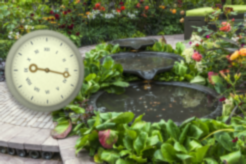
9:17
